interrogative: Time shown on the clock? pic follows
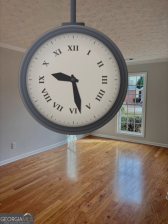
9:28
